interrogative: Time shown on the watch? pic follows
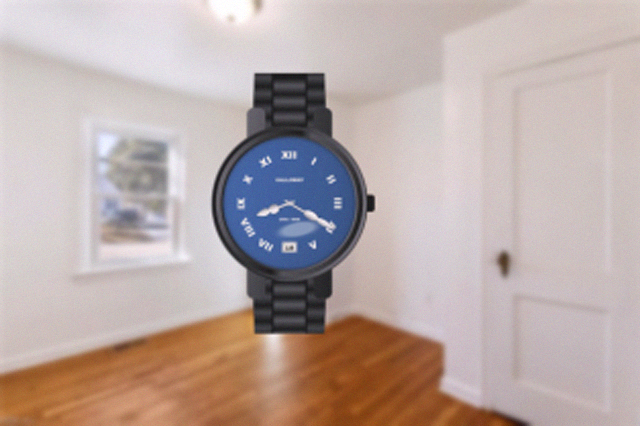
8:20
